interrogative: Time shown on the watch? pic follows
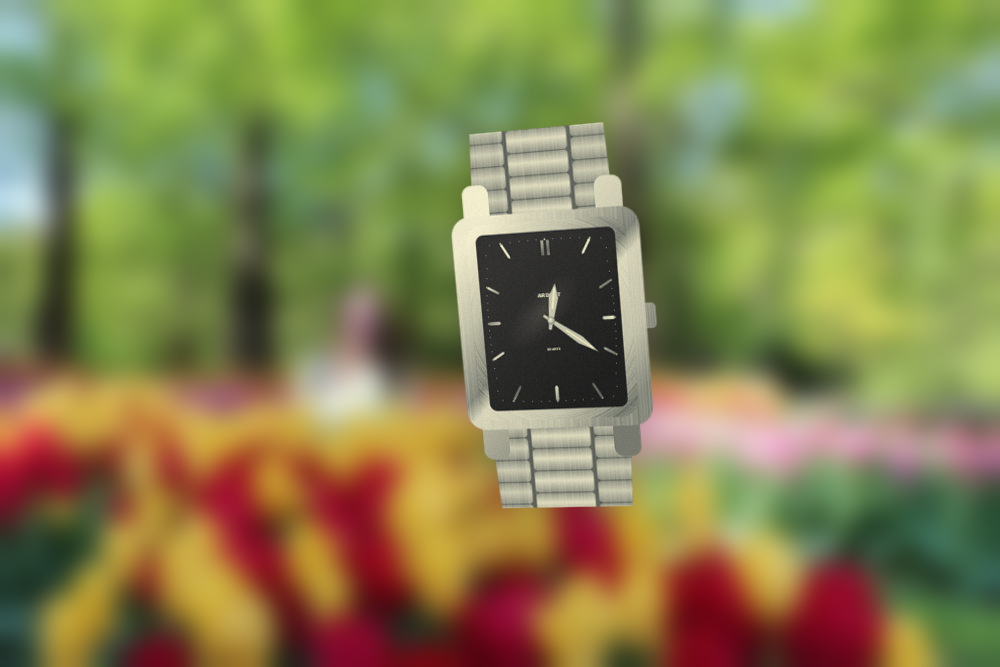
12:21
